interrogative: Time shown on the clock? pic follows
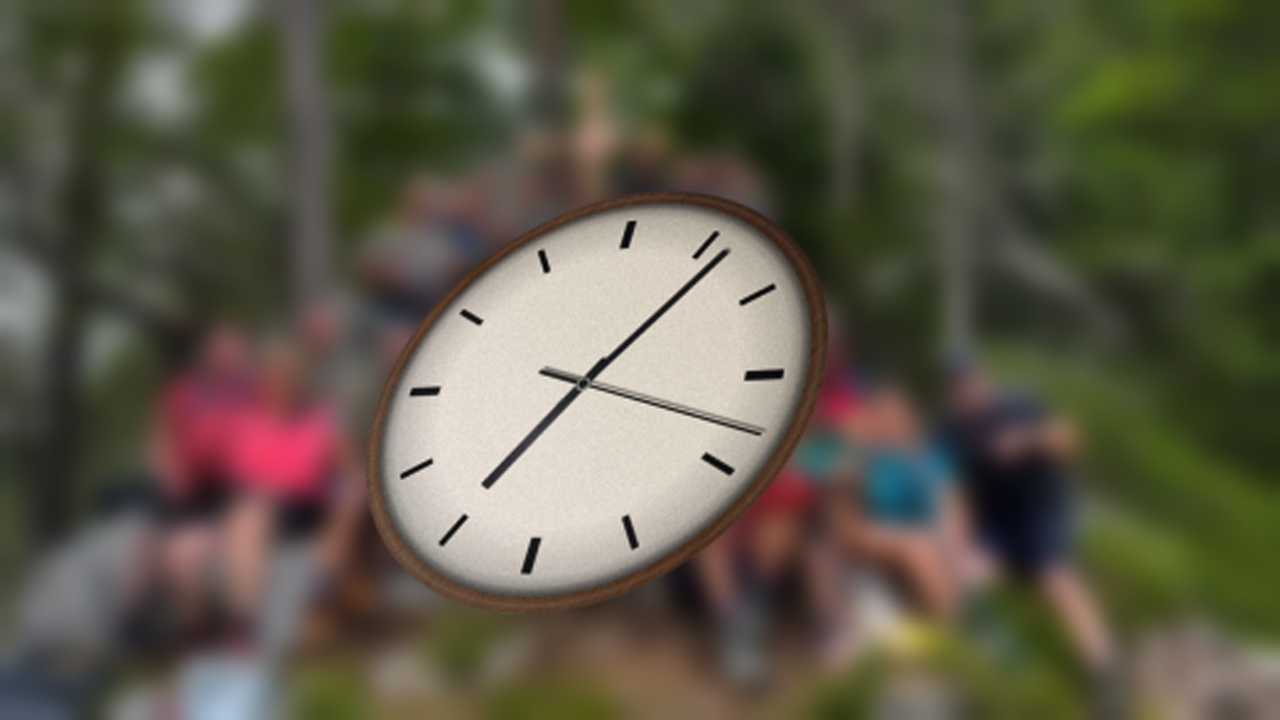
7:06:18
